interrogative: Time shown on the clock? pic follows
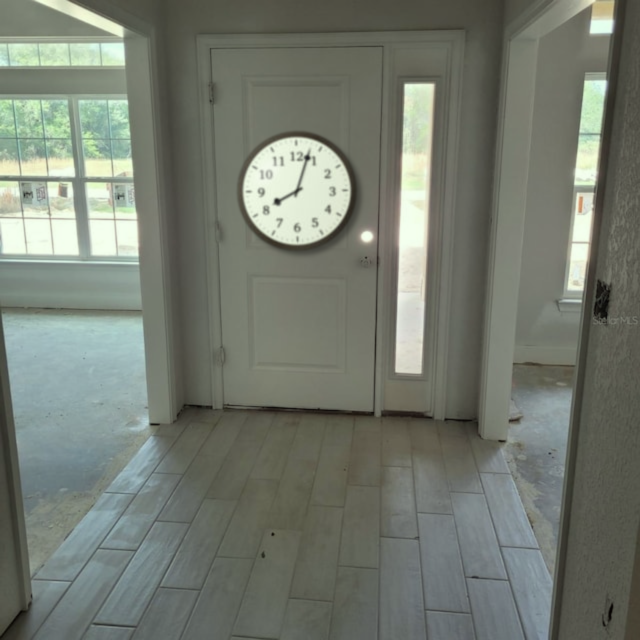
8:03
